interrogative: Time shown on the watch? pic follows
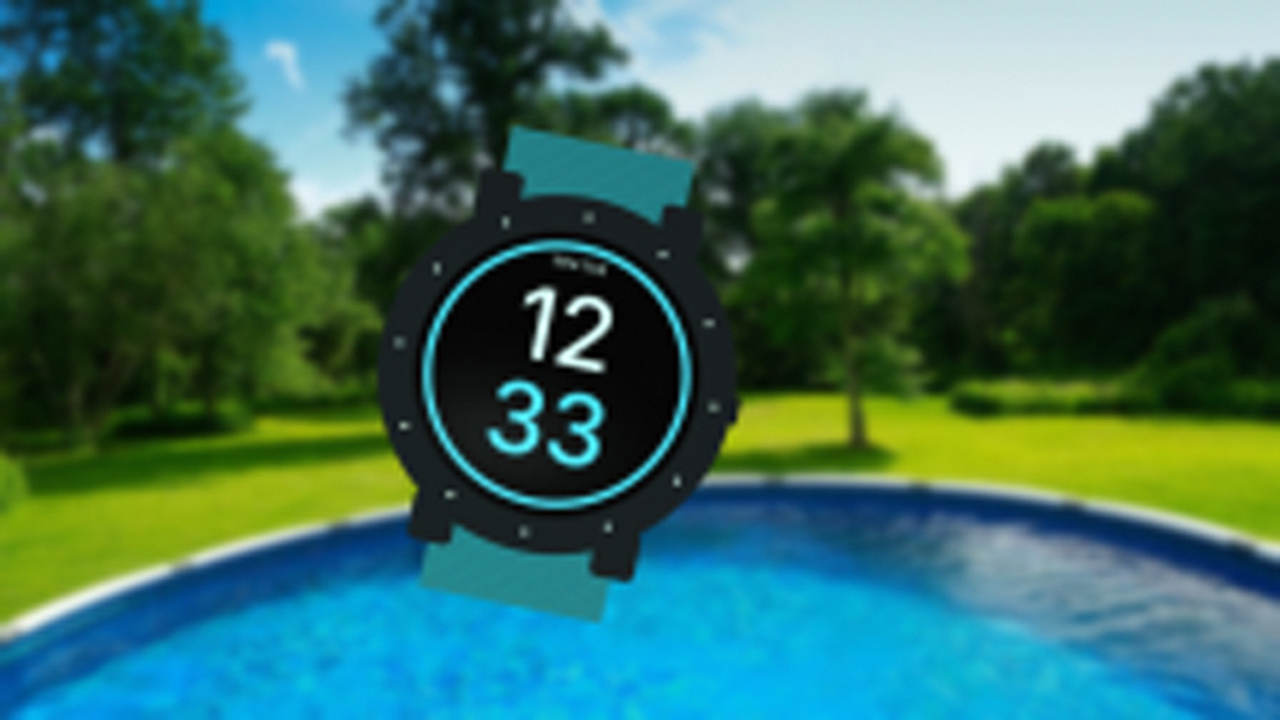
12:33
